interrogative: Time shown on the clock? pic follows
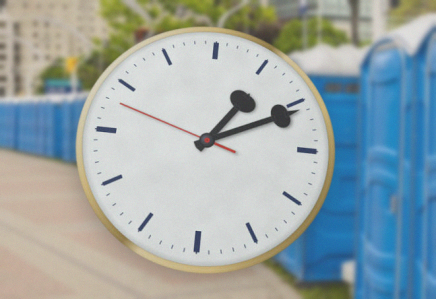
1:10:48
